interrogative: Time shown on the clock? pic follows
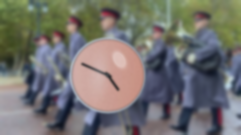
4:49
